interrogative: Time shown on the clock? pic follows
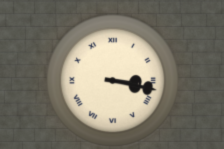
3:17
